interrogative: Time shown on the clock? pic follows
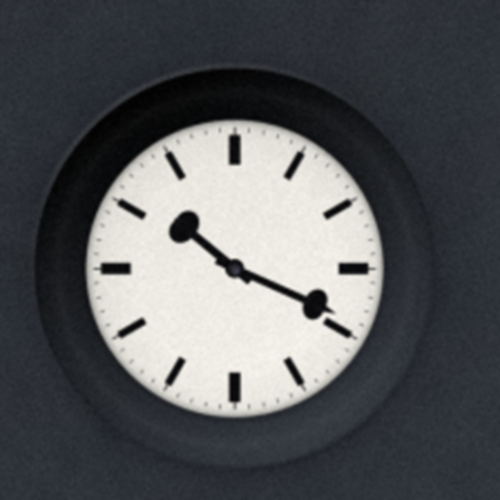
10:19
